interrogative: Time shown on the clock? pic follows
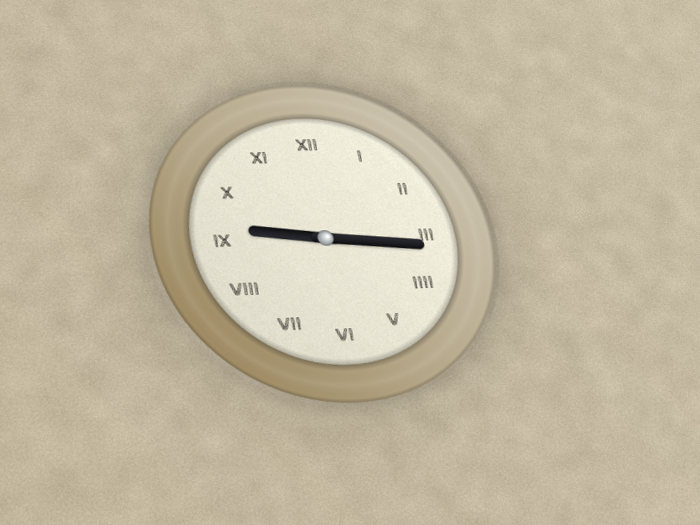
9:16
